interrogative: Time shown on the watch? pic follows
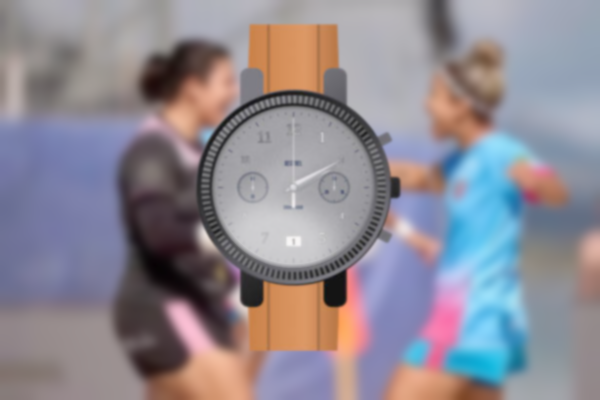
2:10
